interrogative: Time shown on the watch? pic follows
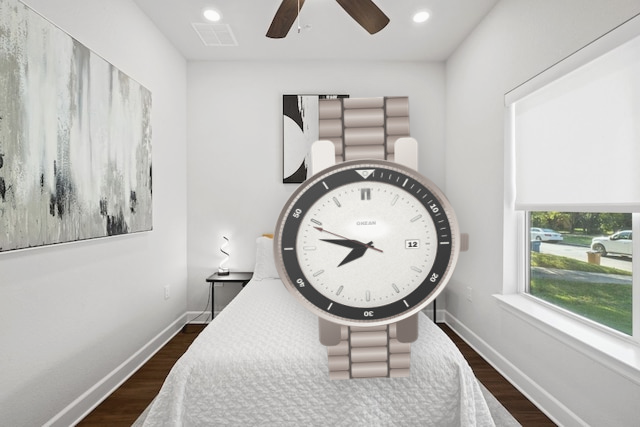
7:46:49
